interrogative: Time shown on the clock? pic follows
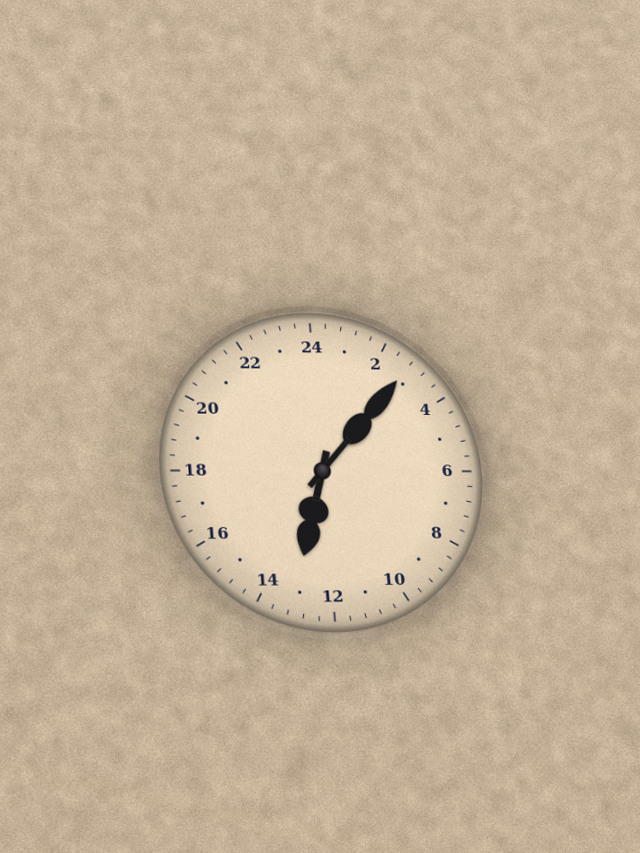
13:07
